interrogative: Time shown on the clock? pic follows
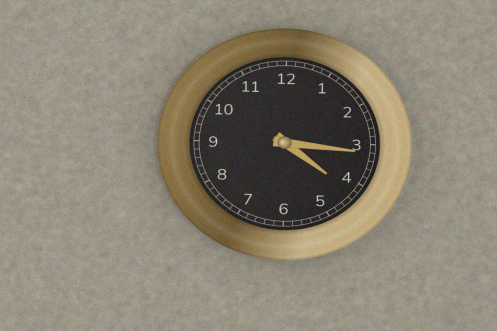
4:16
